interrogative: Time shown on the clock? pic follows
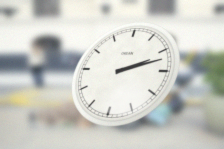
2:12
